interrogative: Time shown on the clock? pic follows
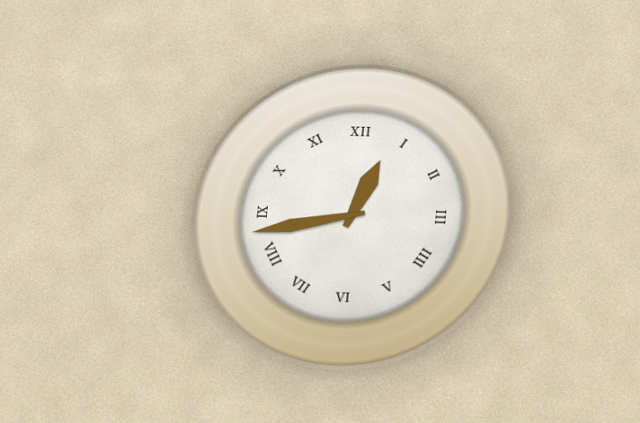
12:43
